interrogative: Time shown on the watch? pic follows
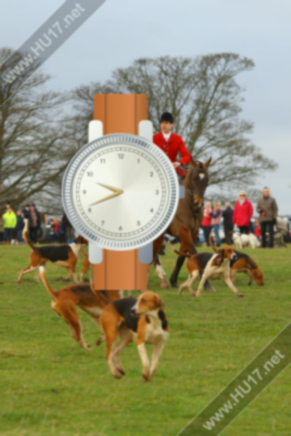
9:41
